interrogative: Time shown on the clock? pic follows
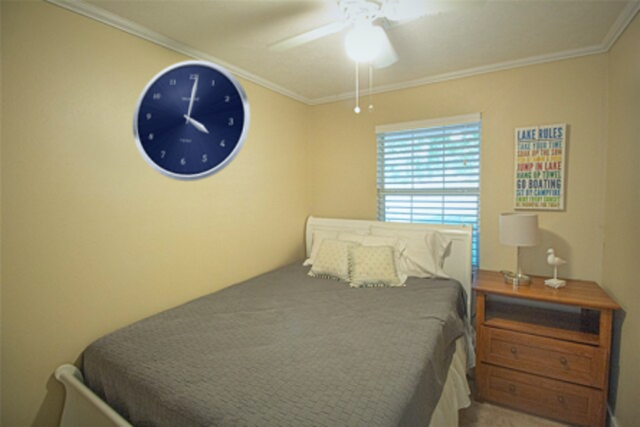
4:01
